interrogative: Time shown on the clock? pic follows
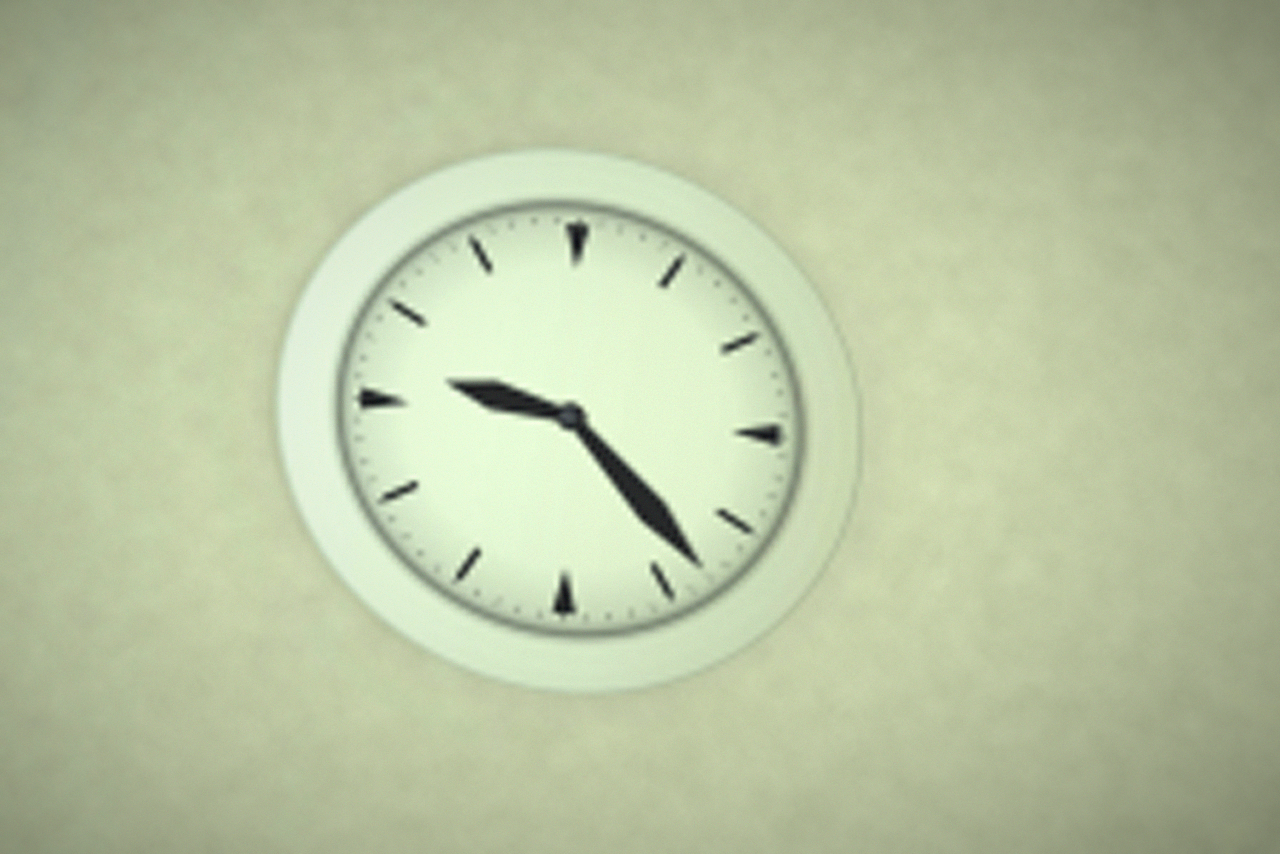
9:23
